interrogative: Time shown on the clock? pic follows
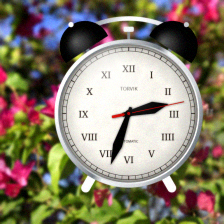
2:33:13
